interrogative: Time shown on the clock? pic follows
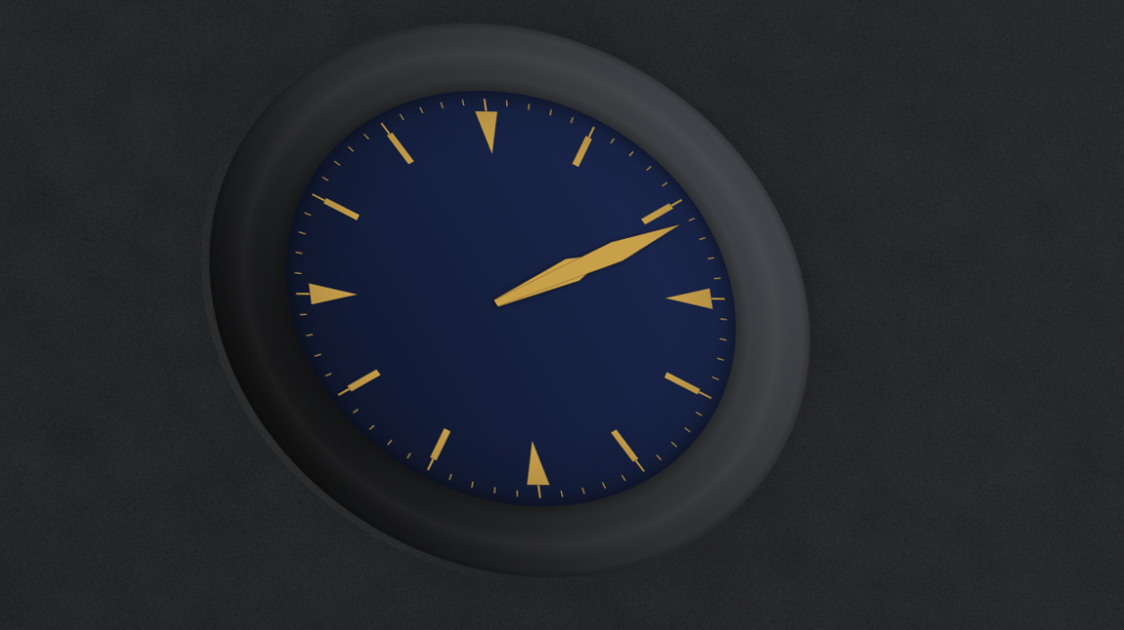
2:11
